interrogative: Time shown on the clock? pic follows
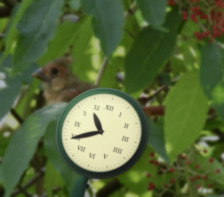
10:40
